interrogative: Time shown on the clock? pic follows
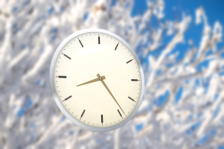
8:24
